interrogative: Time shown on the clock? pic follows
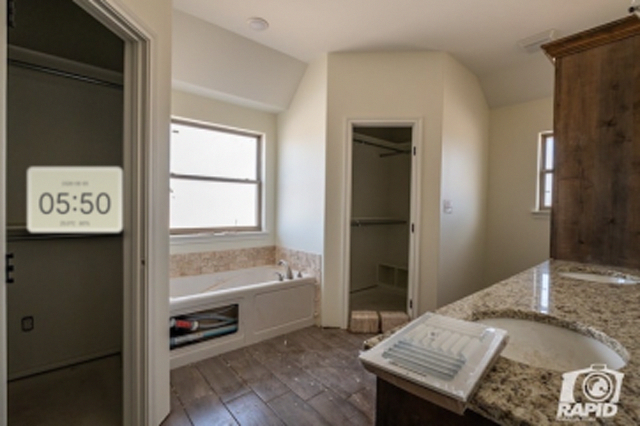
5:50
